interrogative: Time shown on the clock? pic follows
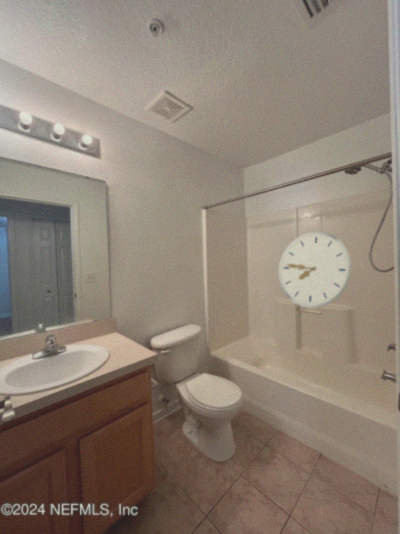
7:46
